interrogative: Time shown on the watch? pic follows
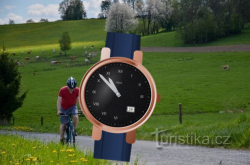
10:52
